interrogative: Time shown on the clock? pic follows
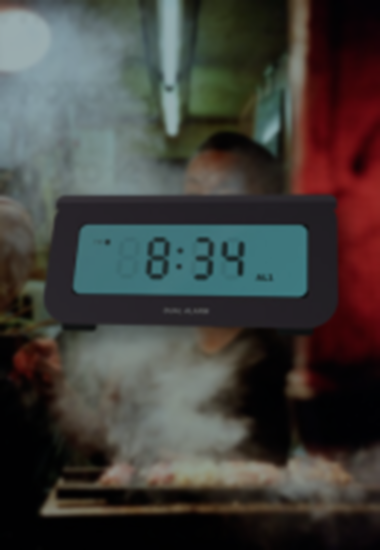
8:34
